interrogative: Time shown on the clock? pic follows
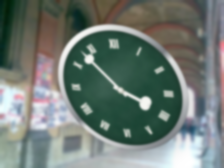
3:53
